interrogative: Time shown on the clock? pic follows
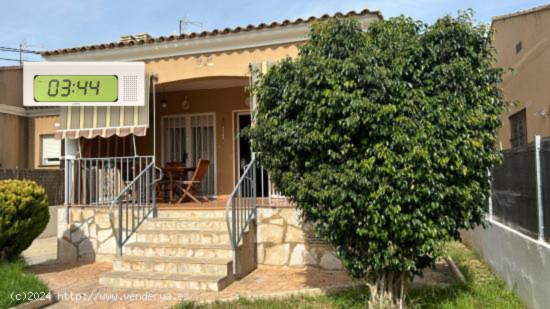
3:44
